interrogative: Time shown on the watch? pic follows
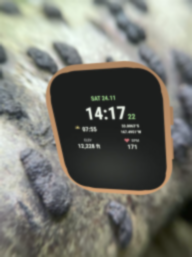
14:17
